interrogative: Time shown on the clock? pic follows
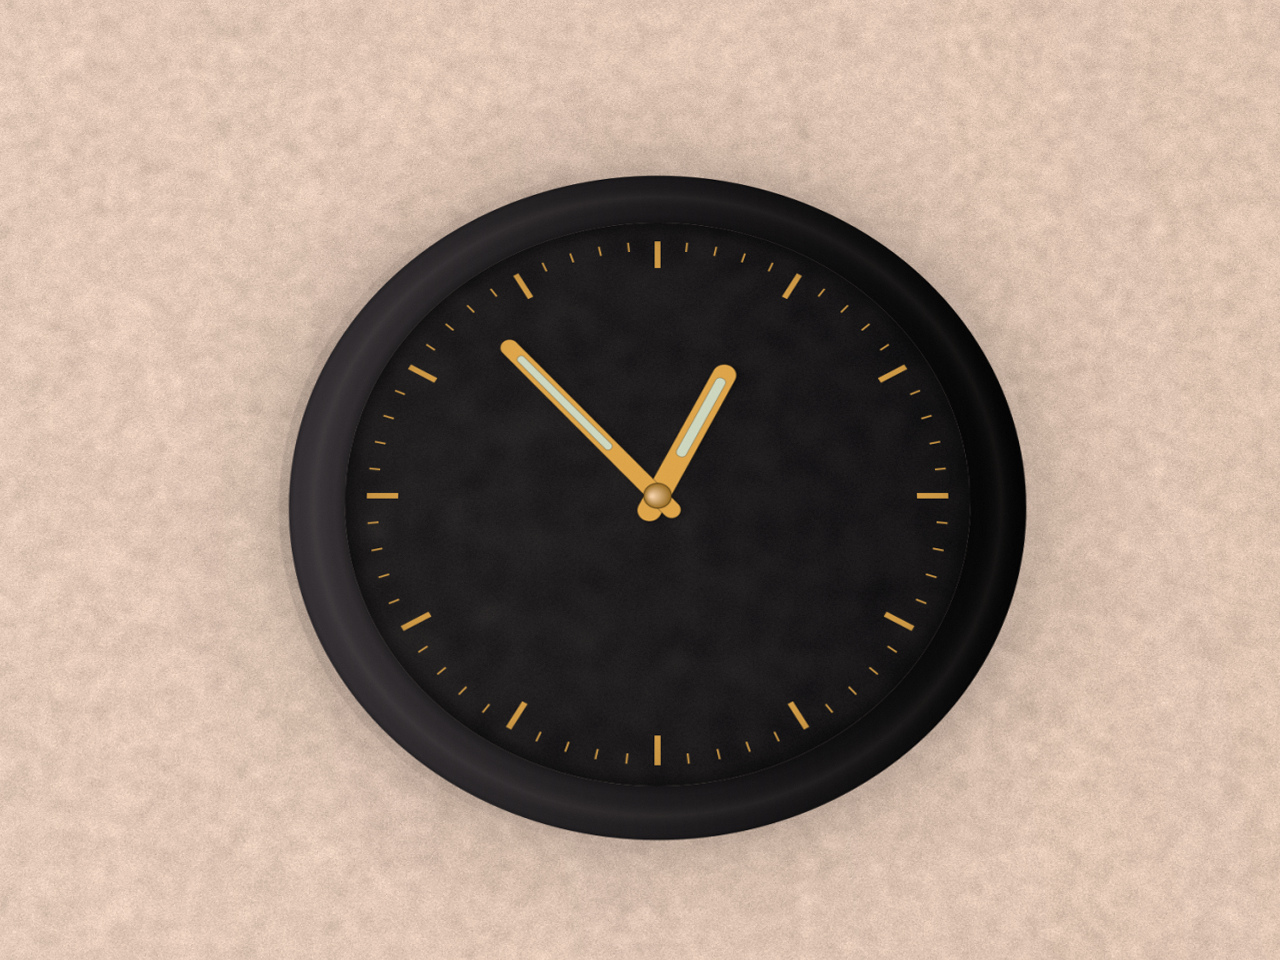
12:53
